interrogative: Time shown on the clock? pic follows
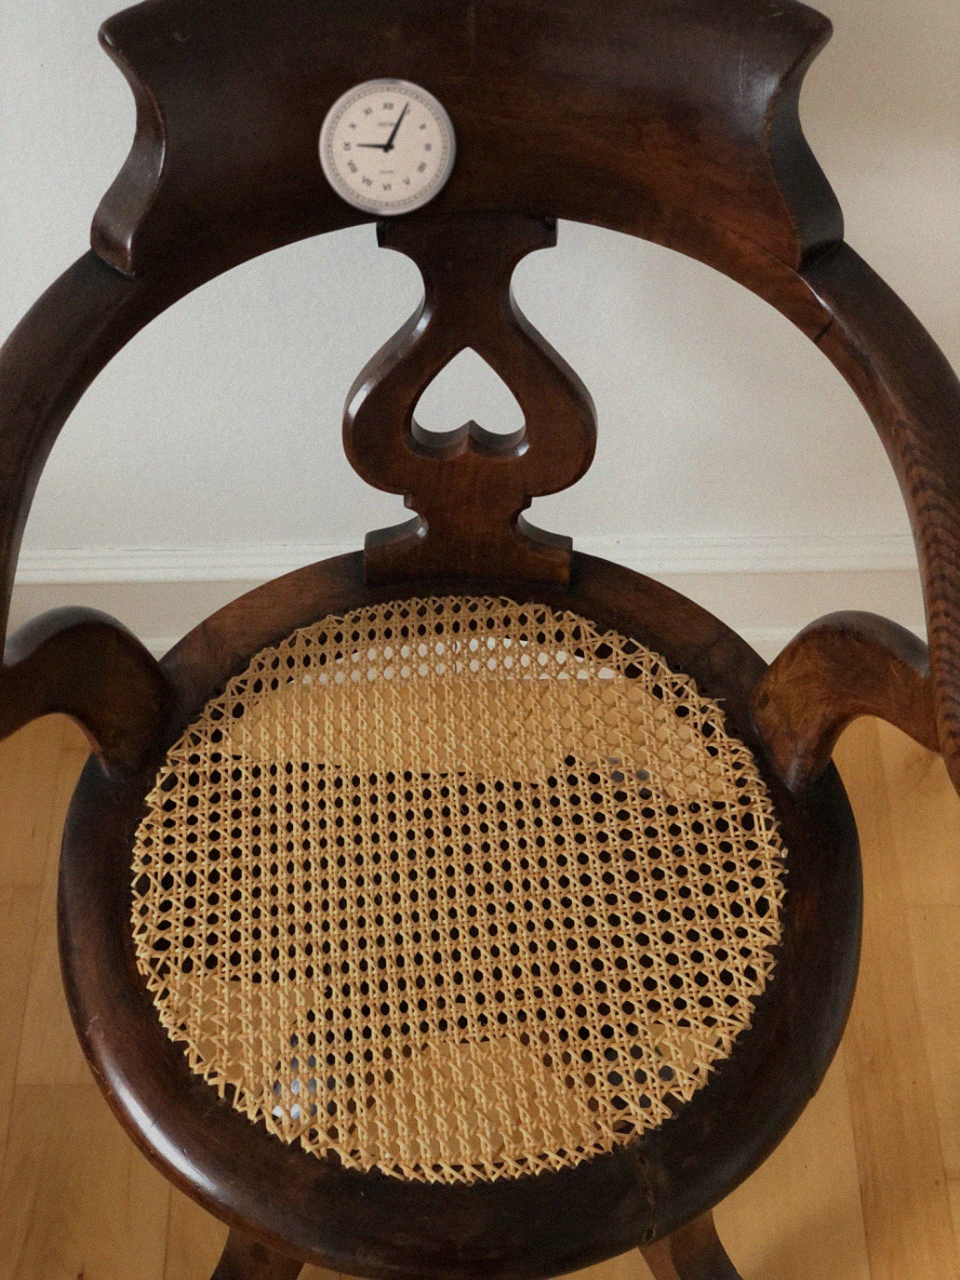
9:04
